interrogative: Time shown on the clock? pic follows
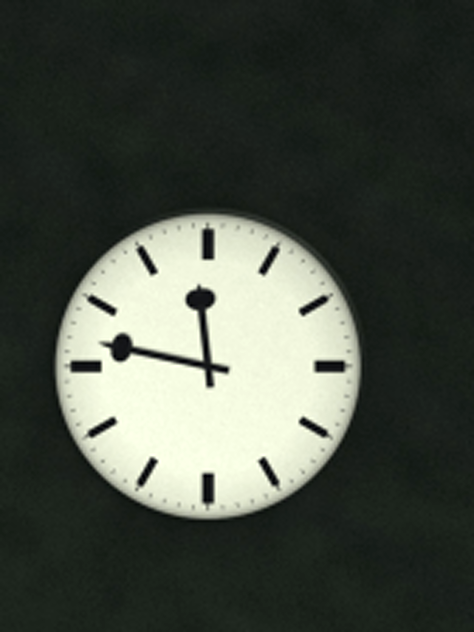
11:47
